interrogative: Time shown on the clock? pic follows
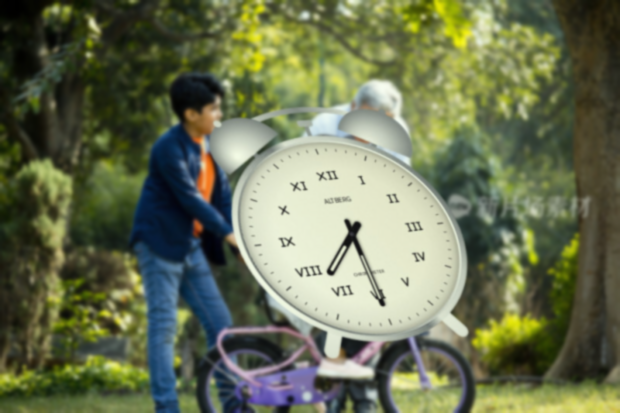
7:30
